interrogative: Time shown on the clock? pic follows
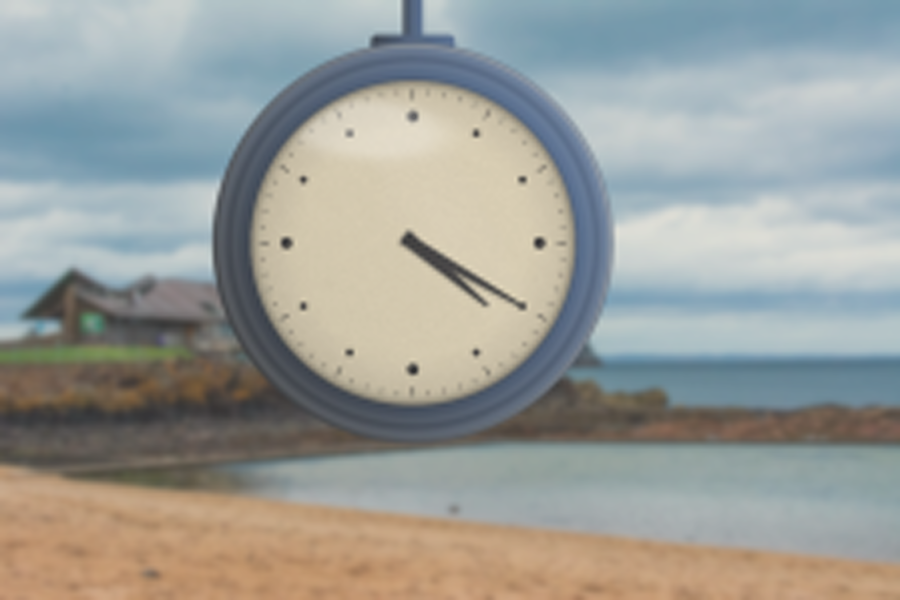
4:20
